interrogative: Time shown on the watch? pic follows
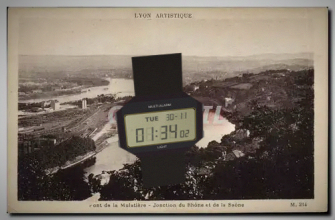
1:34:02
